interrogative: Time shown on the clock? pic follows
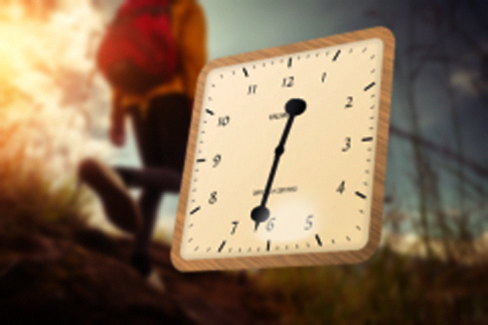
12:32
